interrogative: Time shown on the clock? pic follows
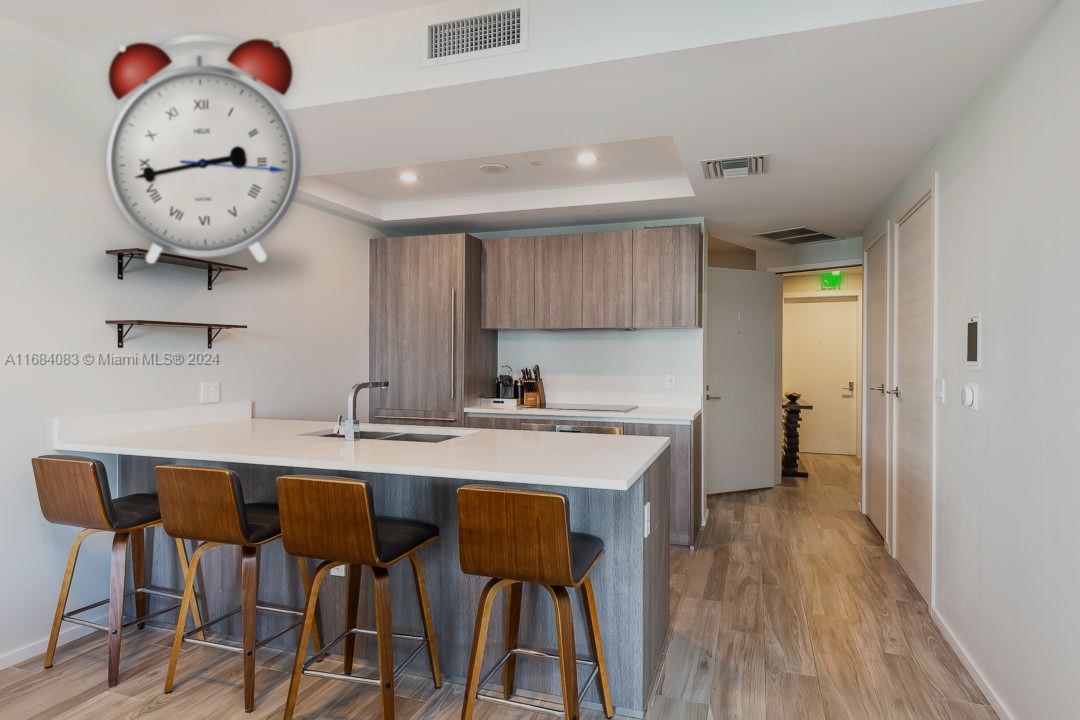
2:43:16
